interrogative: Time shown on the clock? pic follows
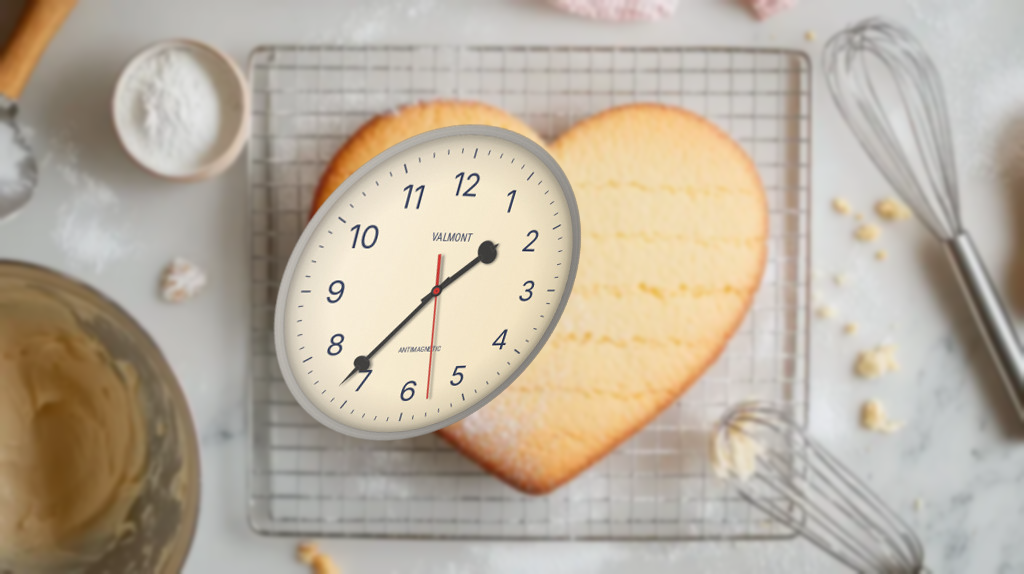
1:36:28
